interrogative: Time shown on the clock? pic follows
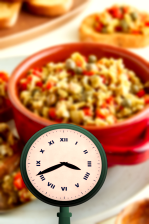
3:41
